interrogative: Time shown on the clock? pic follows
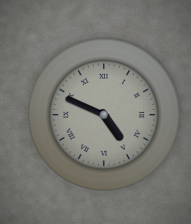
4:49
